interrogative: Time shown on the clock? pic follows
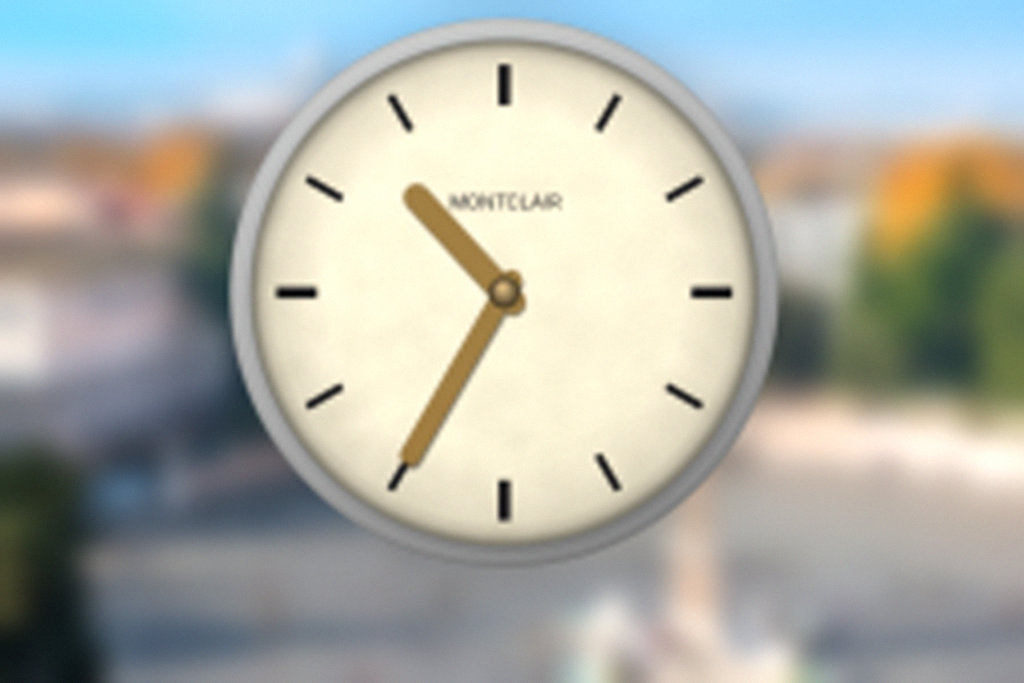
10:35
